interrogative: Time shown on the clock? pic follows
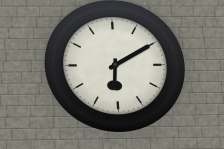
6:10
